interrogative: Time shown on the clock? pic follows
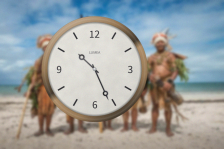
10:26
